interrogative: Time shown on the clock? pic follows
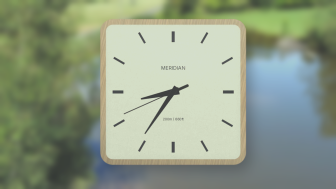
8:35:41
